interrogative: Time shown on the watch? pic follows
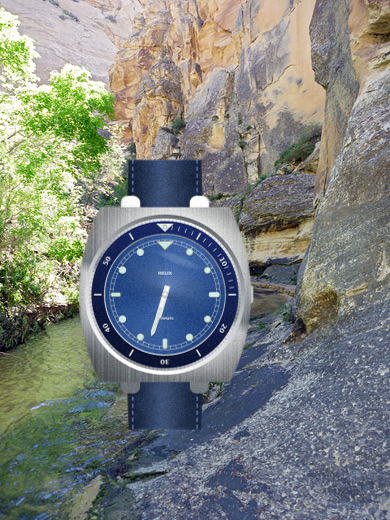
6:33
